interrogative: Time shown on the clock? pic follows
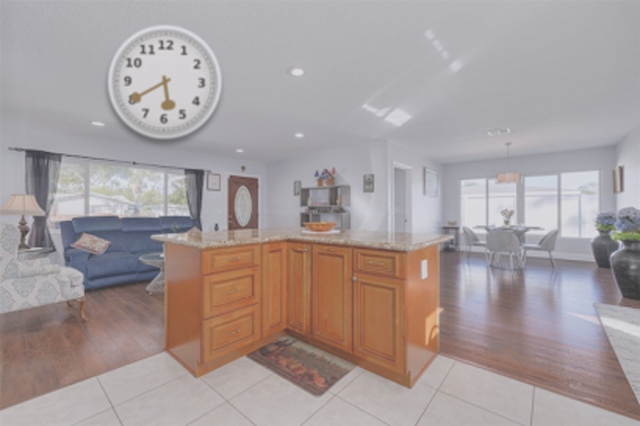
5:40
